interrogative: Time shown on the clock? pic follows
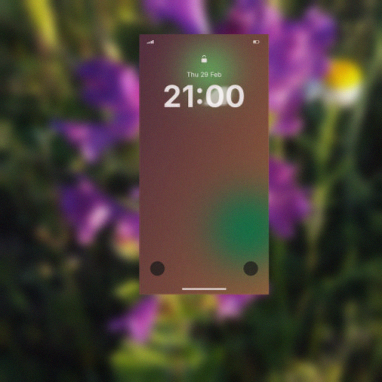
21:00
